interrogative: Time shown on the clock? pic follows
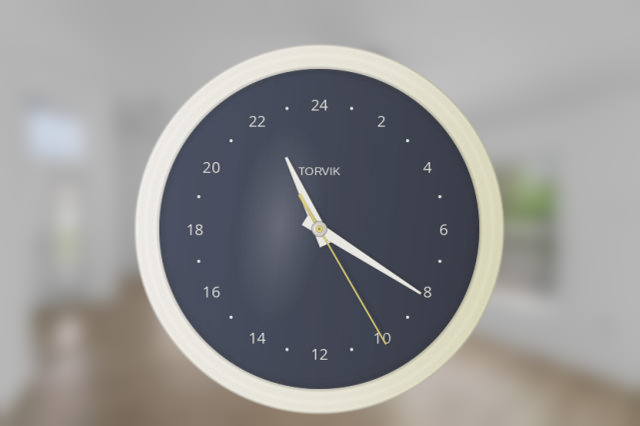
22:20:25
